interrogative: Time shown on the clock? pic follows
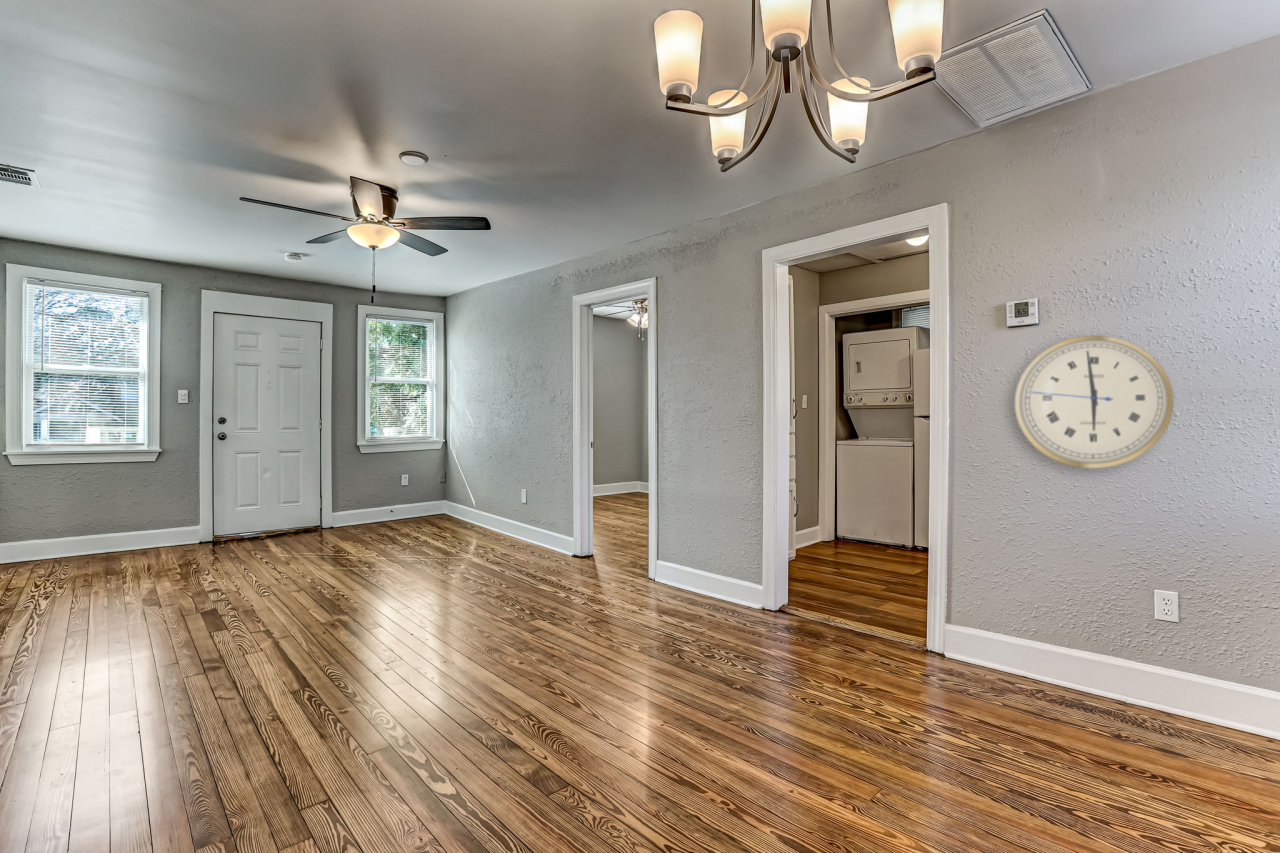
5:58:46
